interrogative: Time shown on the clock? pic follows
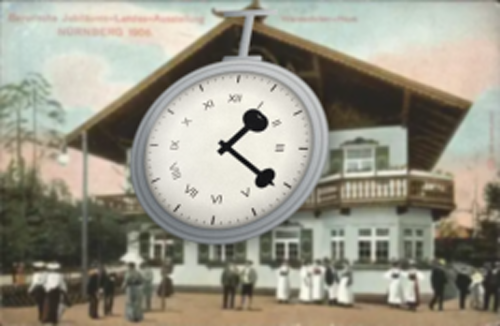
1:21
